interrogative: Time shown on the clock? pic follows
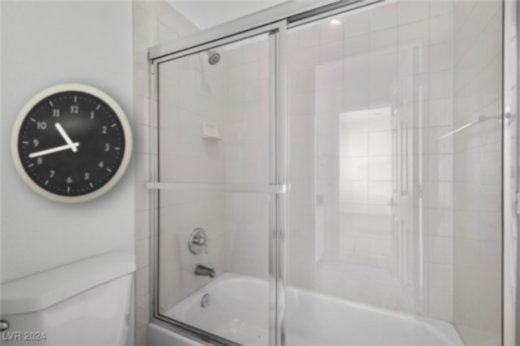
10:42
